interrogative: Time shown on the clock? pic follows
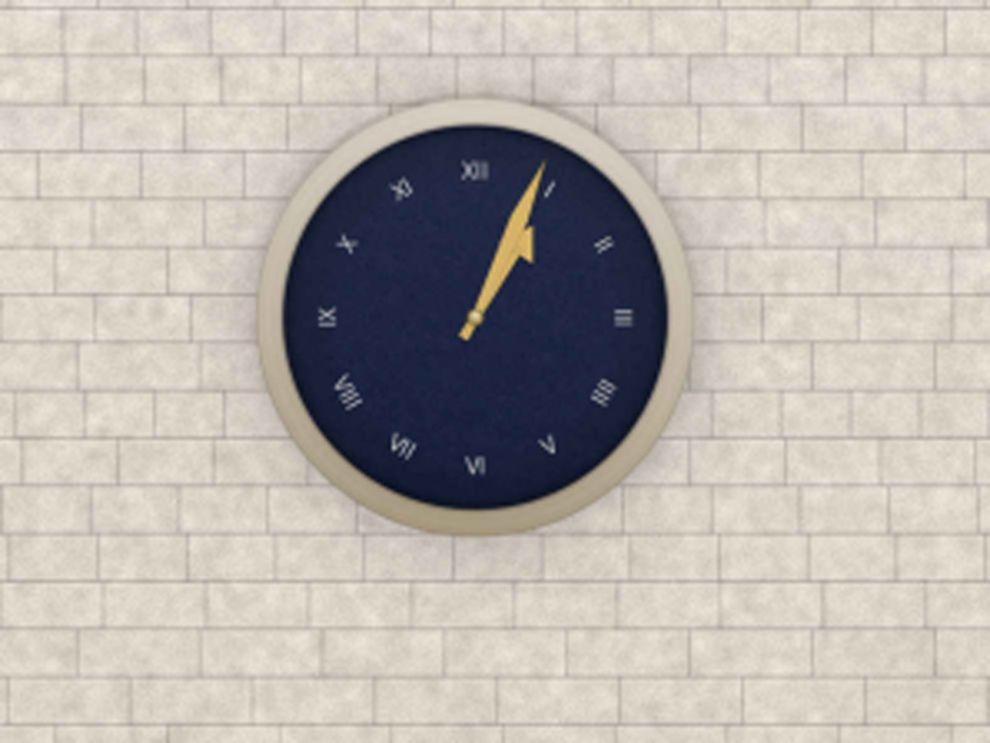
1:04
